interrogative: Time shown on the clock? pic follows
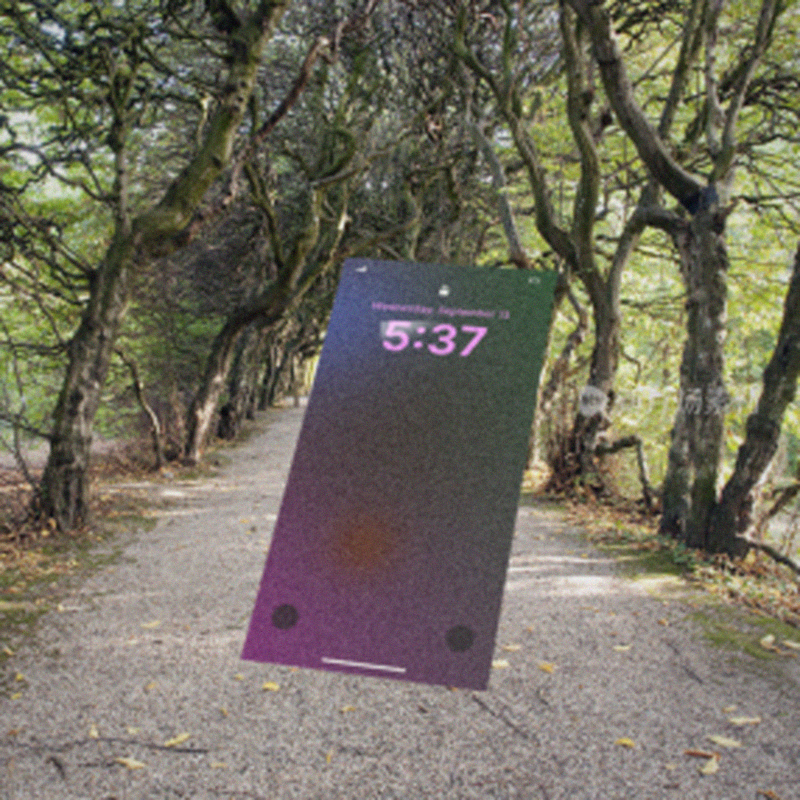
5:37
